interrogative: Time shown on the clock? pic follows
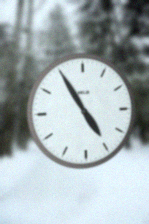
4:55
